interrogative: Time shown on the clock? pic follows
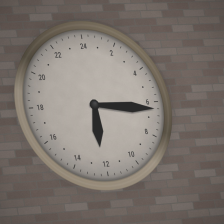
12:16
